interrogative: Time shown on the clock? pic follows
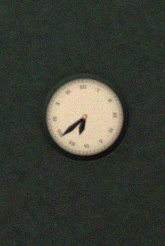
6:39
